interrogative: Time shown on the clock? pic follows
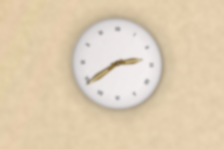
2:39
